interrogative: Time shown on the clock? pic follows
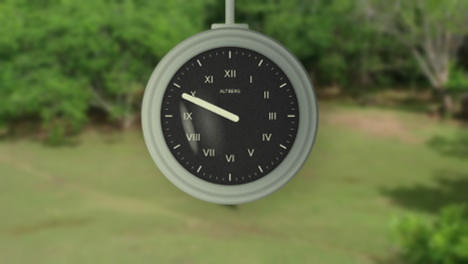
9:49
